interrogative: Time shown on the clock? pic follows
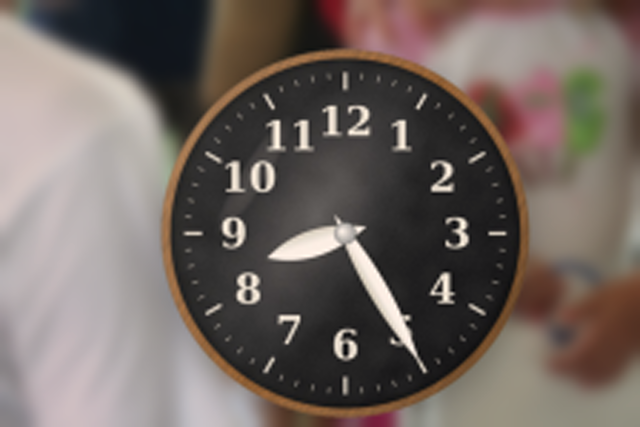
8:25
